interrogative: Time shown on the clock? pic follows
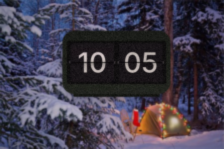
10:05
